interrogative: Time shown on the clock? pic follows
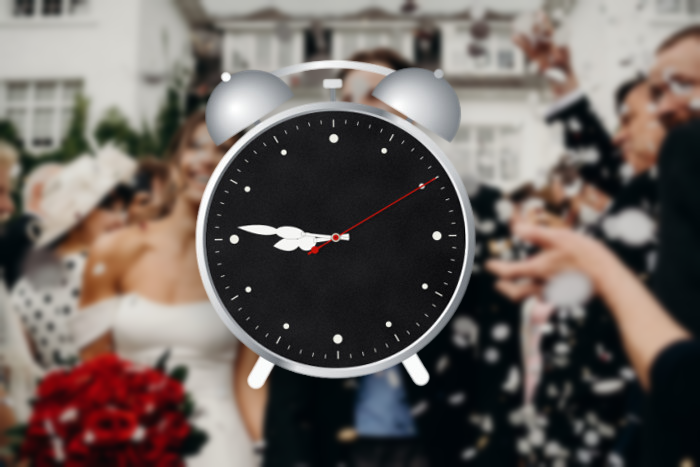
8:46:10
